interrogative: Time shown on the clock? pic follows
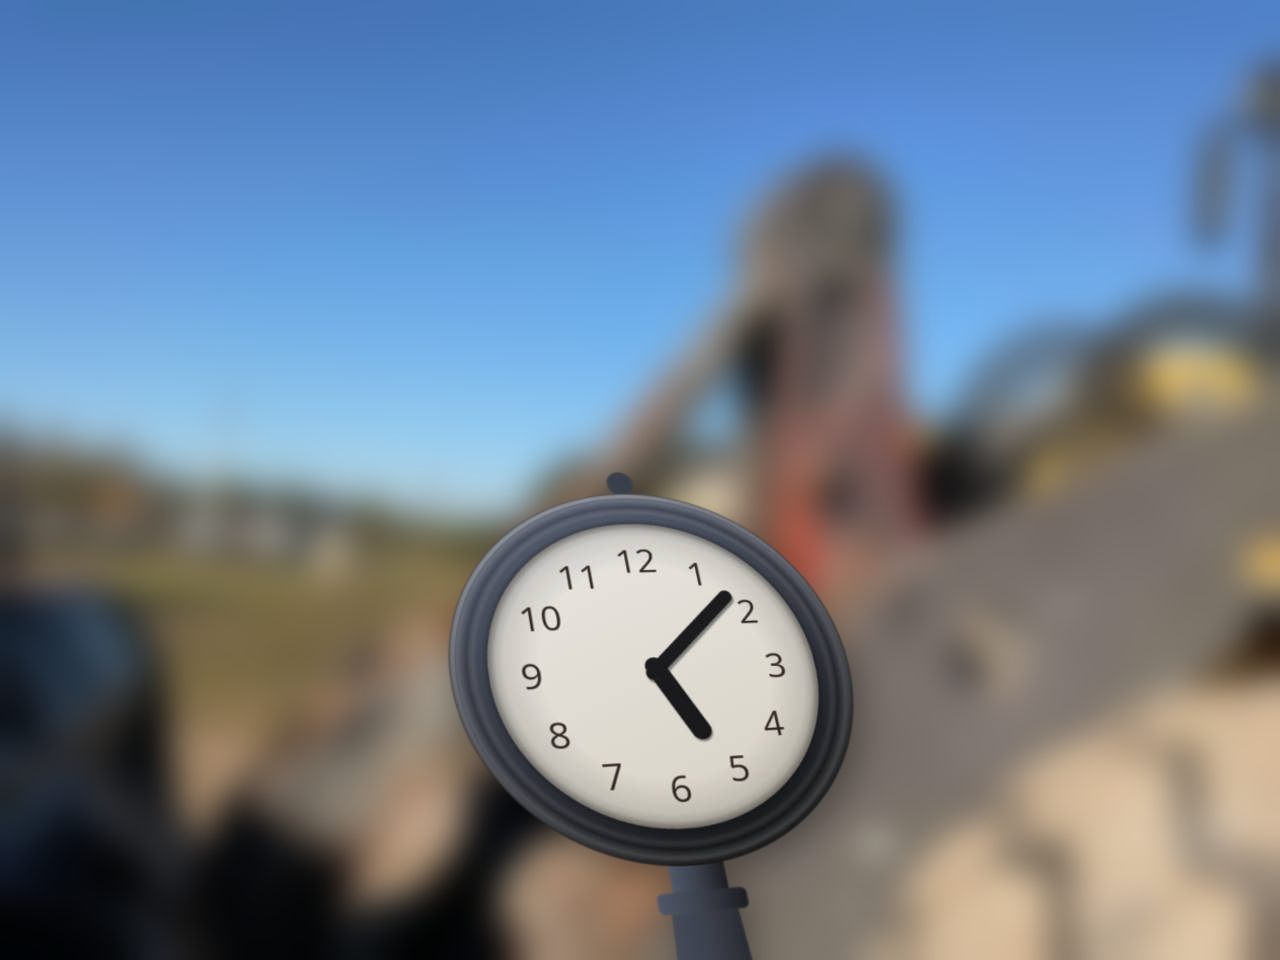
5:08
